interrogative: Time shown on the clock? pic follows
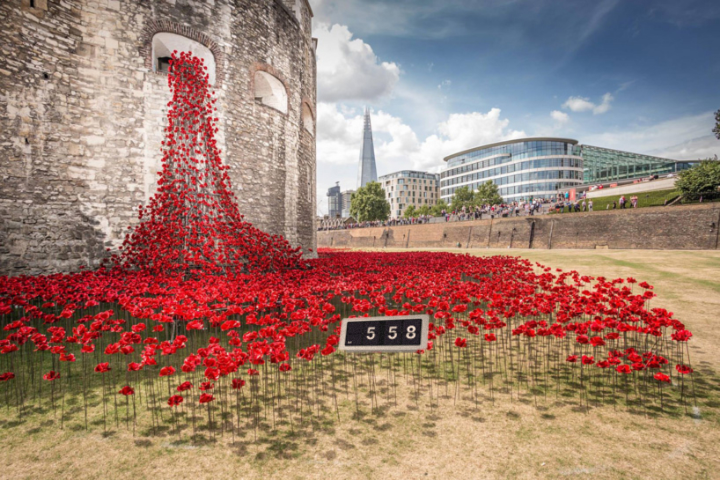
5:58
